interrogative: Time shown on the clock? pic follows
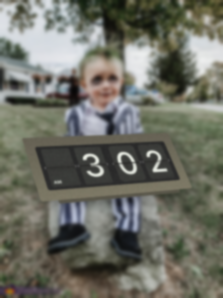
3:02
